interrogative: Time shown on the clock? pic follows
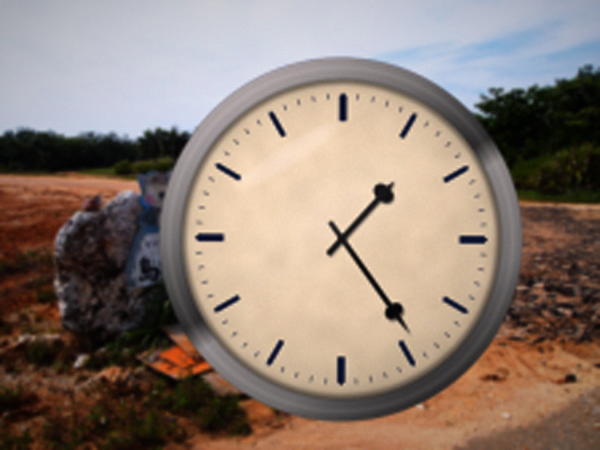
1:24
